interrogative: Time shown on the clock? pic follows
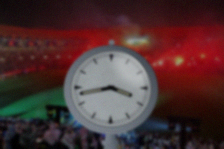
3:43
